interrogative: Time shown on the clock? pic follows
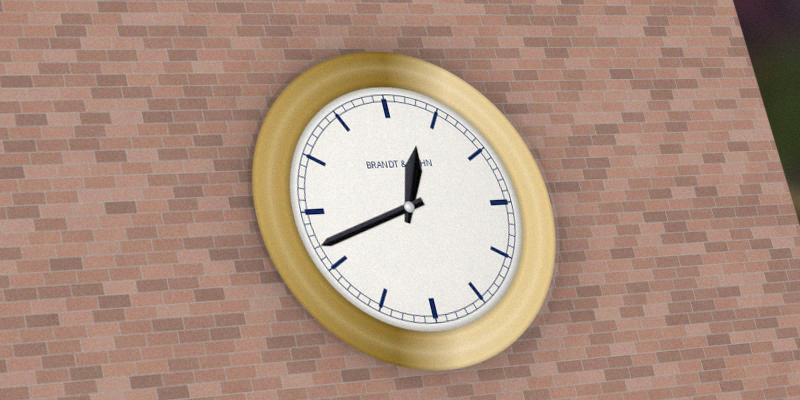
12:42
